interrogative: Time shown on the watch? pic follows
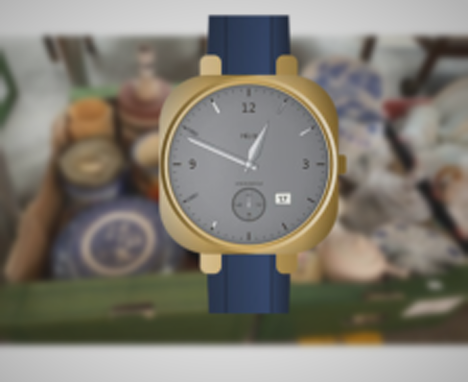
12:49
